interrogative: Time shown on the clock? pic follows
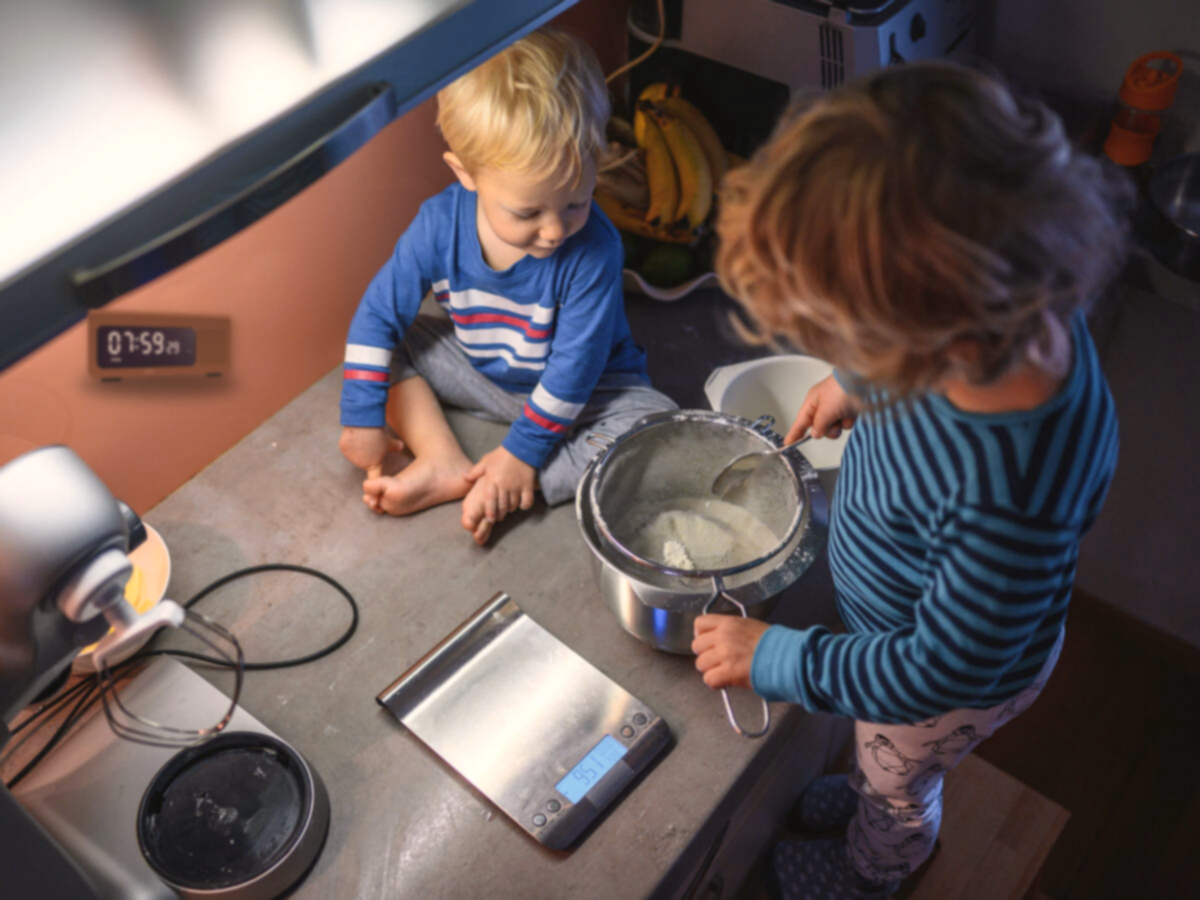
7:59
